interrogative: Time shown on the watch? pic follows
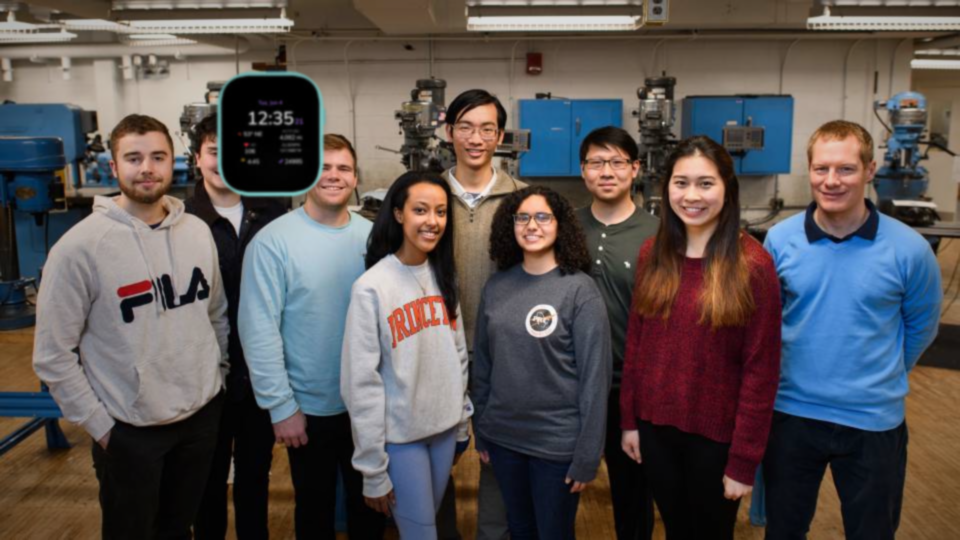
12:35
